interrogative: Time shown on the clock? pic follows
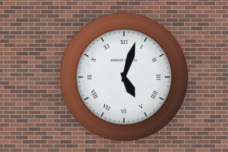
5:03
